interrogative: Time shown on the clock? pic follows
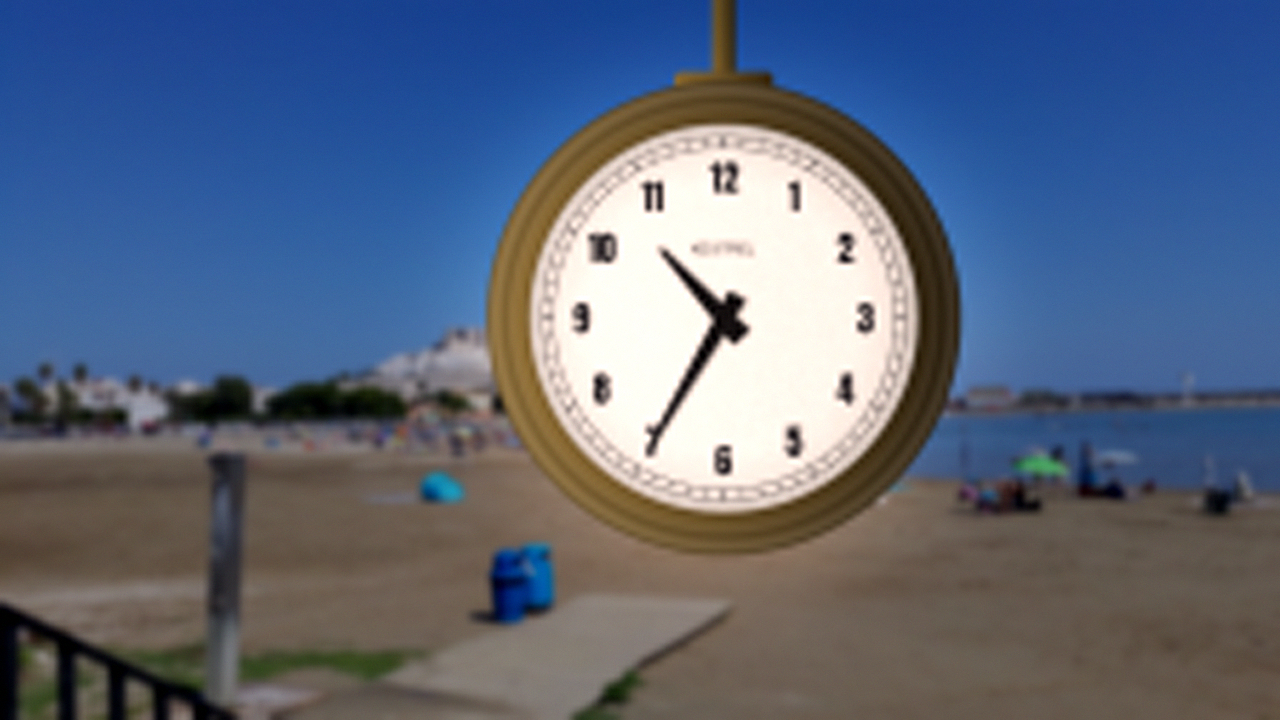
10:35
